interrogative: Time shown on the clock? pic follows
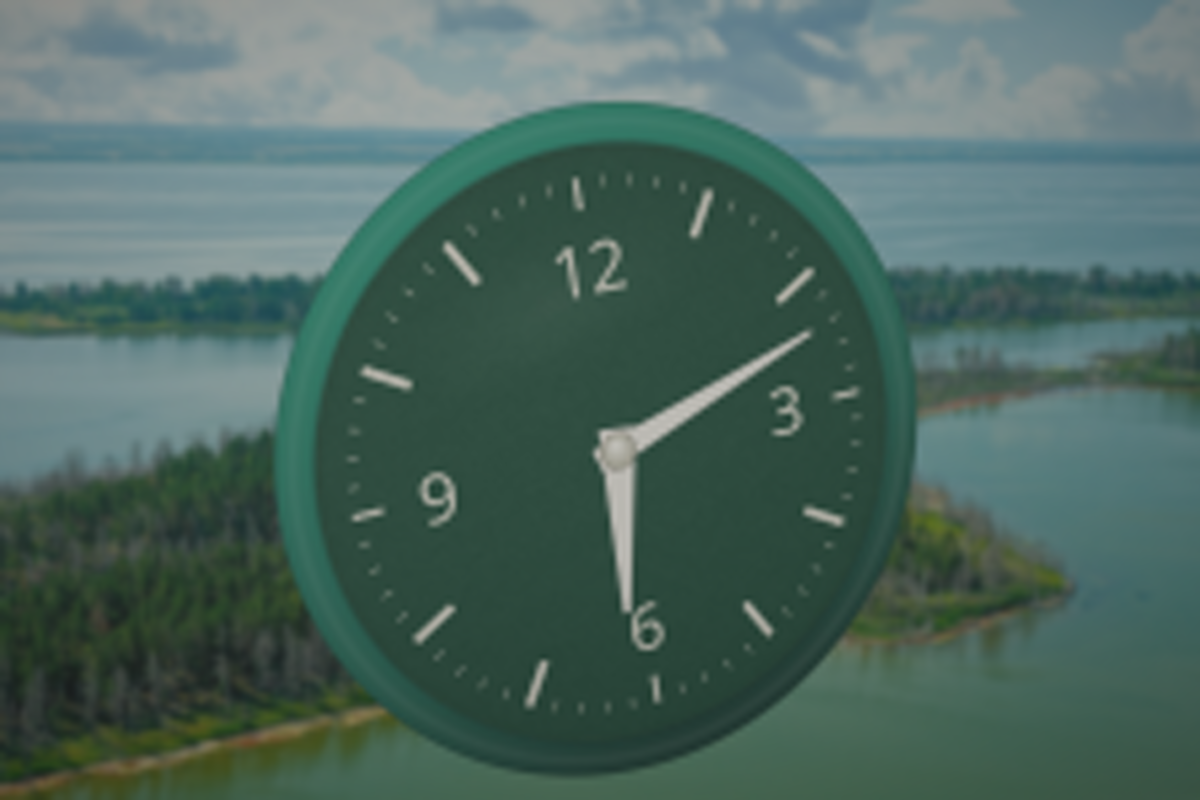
6:12
